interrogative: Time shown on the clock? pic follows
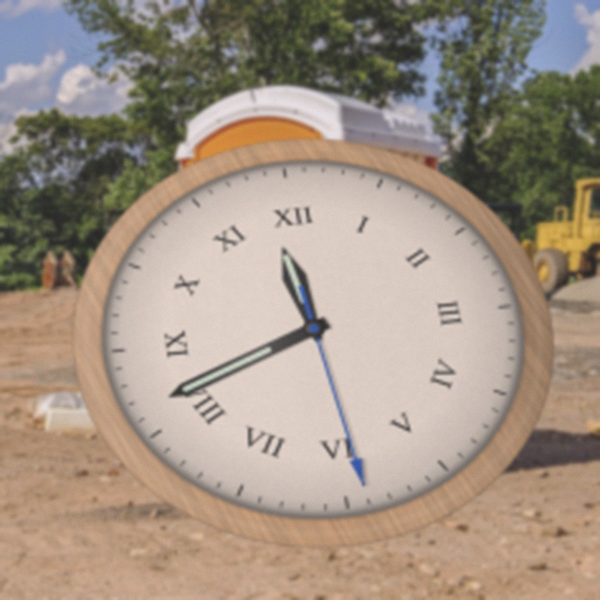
11:41:29
